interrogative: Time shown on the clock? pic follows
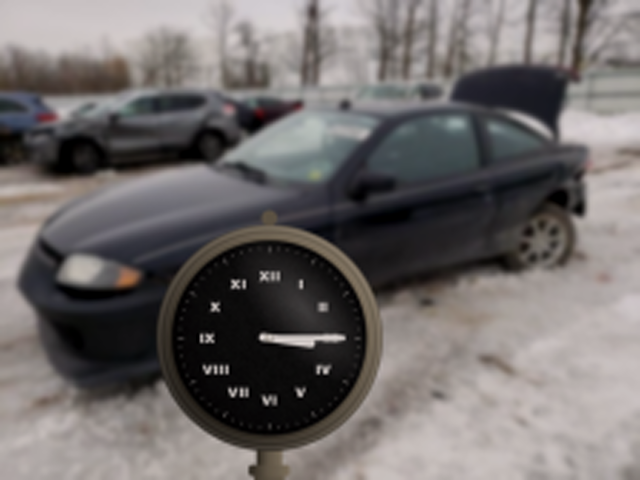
3:15
